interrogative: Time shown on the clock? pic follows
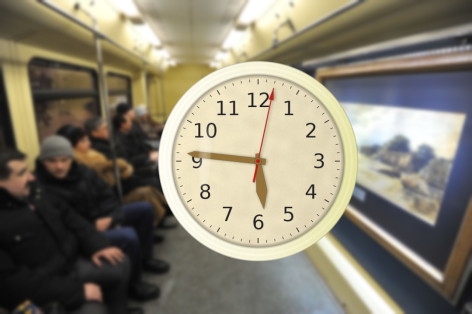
5:46:02
